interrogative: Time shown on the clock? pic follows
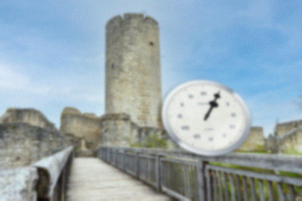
1:05
